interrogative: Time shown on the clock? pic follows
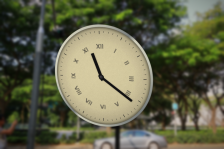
11:21
